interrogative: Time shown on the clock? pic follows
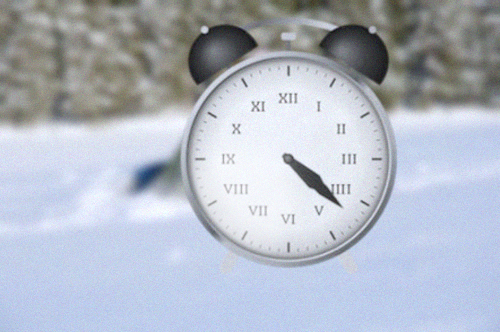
4:22
